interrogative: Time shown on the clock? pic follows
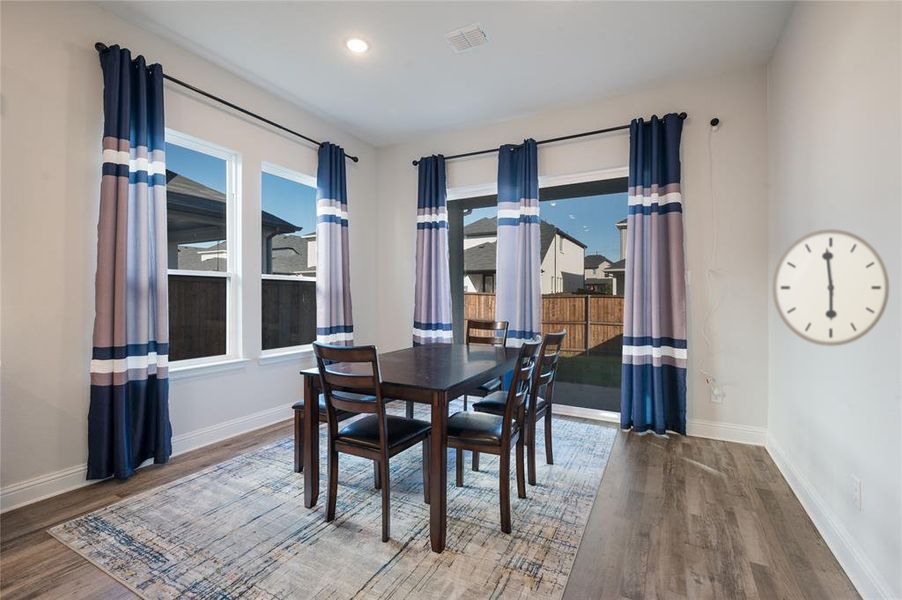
5:59
